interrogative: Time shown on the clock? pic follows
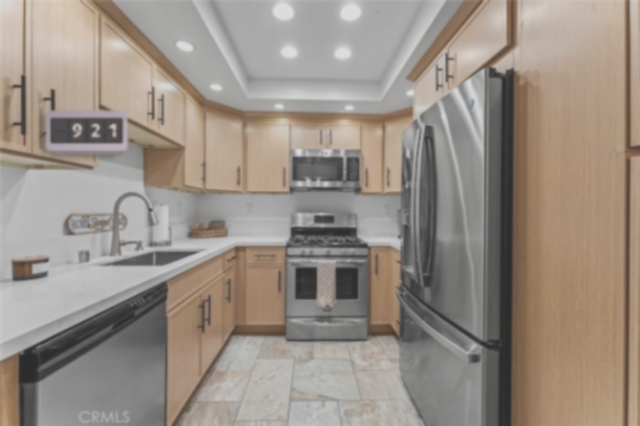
9:21
